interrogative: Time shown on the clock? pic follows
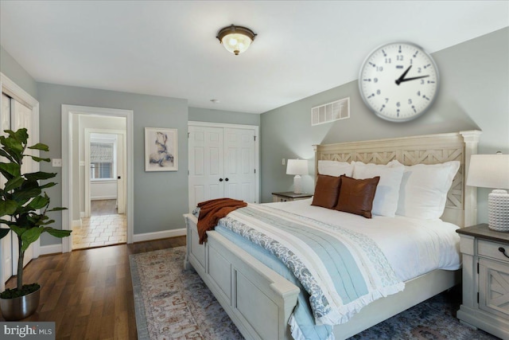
1:13
